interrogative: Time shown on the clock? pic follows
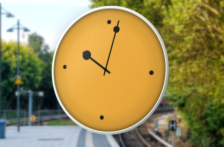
10:02
